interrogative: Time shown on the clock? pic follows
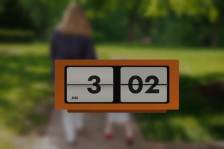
3:02
